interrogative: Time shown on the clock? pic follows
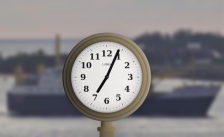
7:04
